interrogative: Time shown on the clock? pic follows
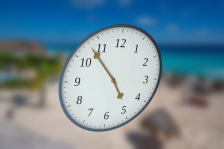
4:53
